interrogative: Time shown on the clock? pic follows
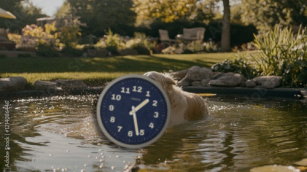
1:27
